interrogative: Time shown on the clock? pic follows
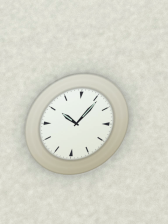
10:06
